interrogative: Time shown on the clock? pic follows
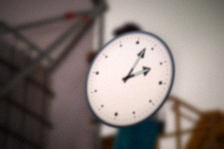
2:03
